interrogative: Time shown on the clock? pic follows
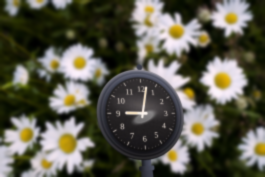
9:02
